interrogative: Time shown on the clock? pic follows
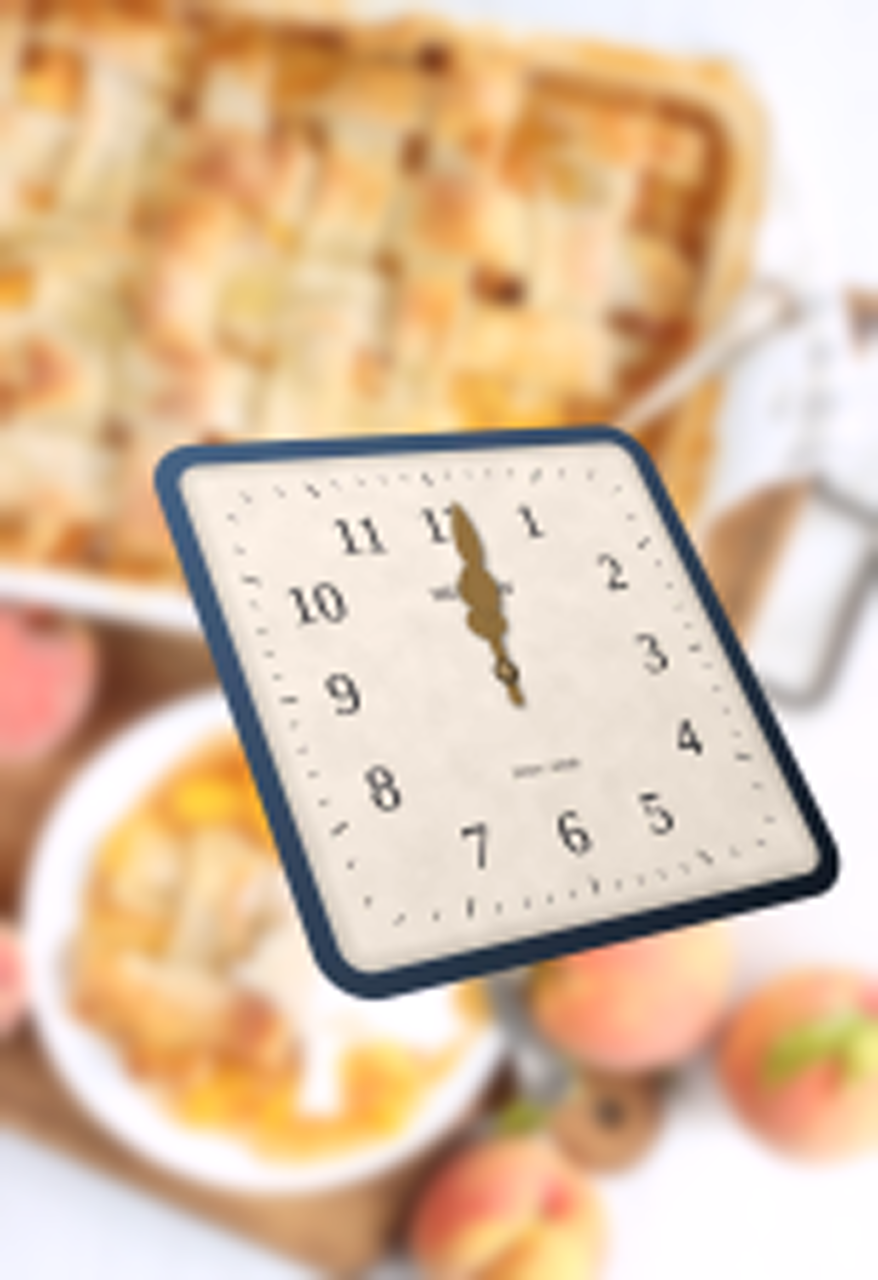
12:01
